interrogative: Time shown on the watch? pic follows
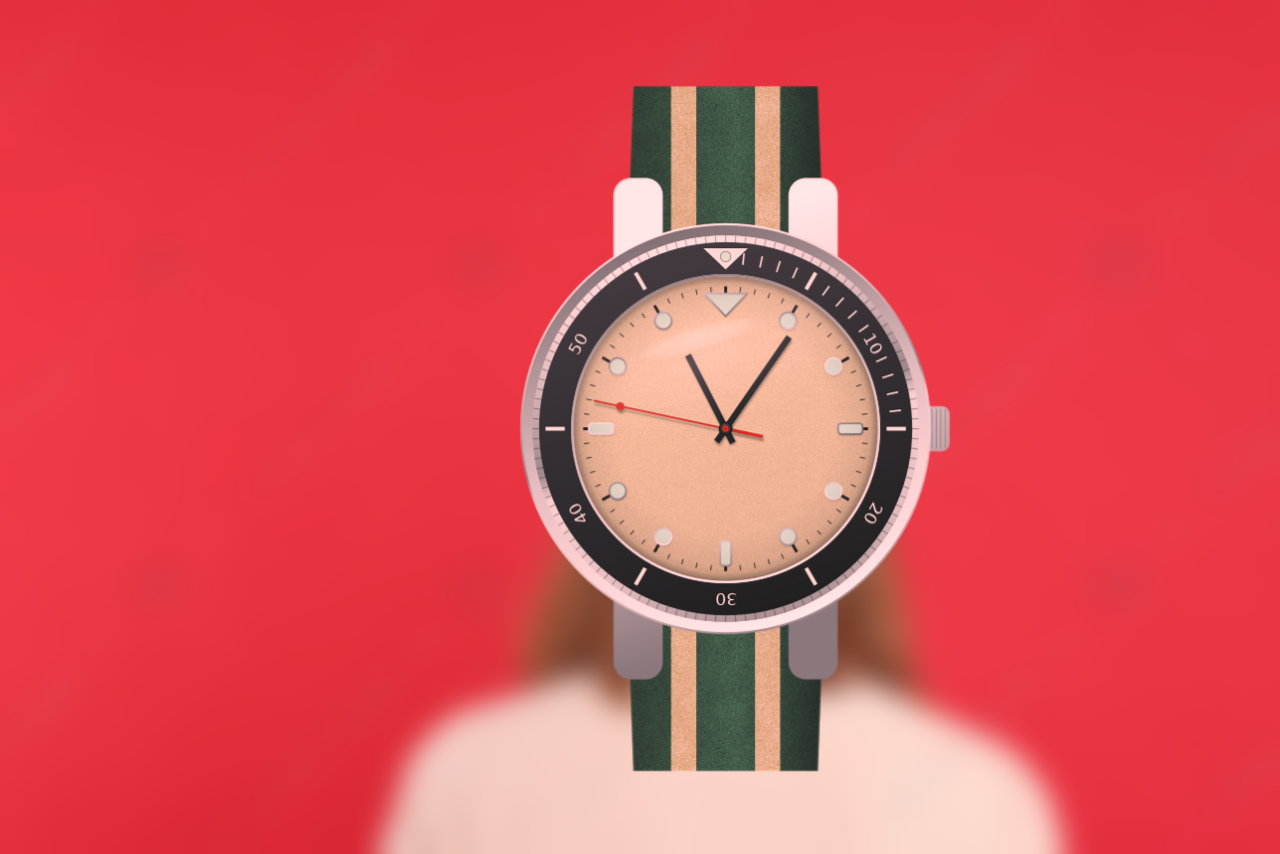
11:05:47
